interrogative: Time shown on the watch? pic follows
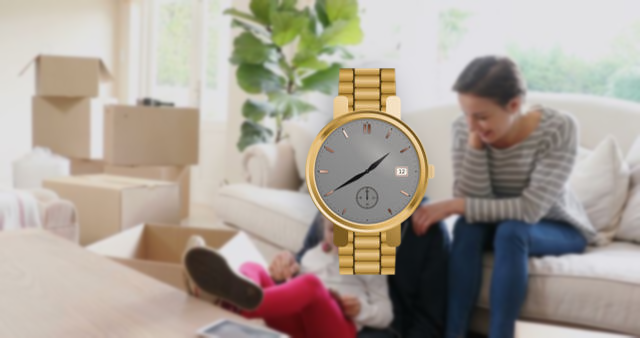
1:40
